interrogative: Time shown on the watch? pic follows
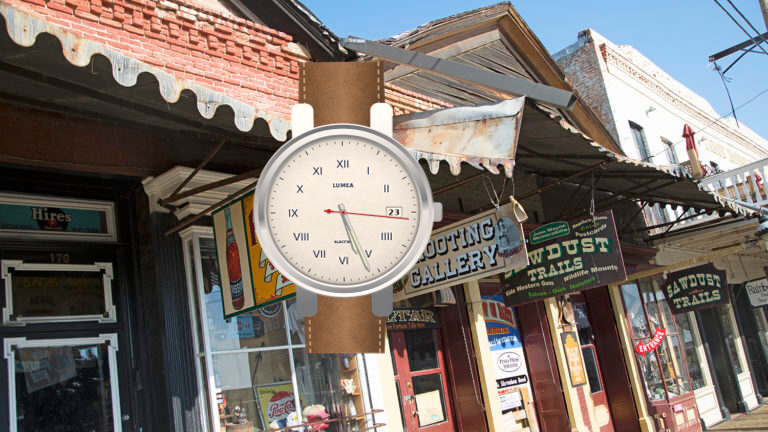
5:26:16
